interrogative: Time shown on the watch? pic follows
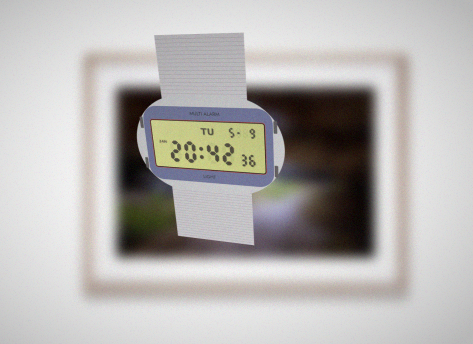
20:42:36
